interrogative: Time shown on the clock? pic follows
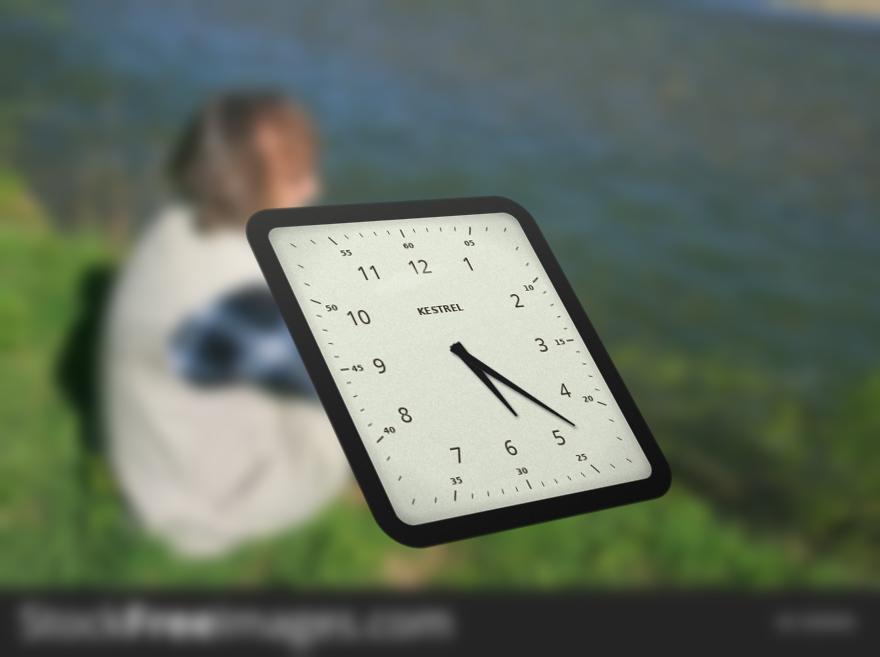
5:23
